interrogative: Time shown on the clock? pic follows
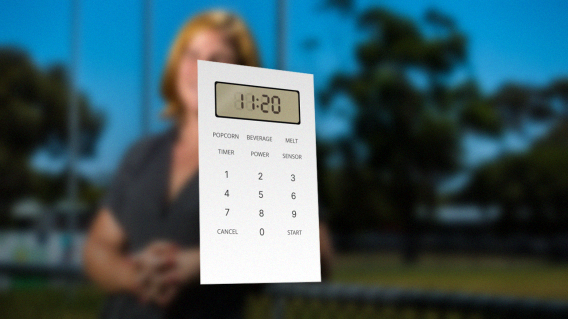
11:20
